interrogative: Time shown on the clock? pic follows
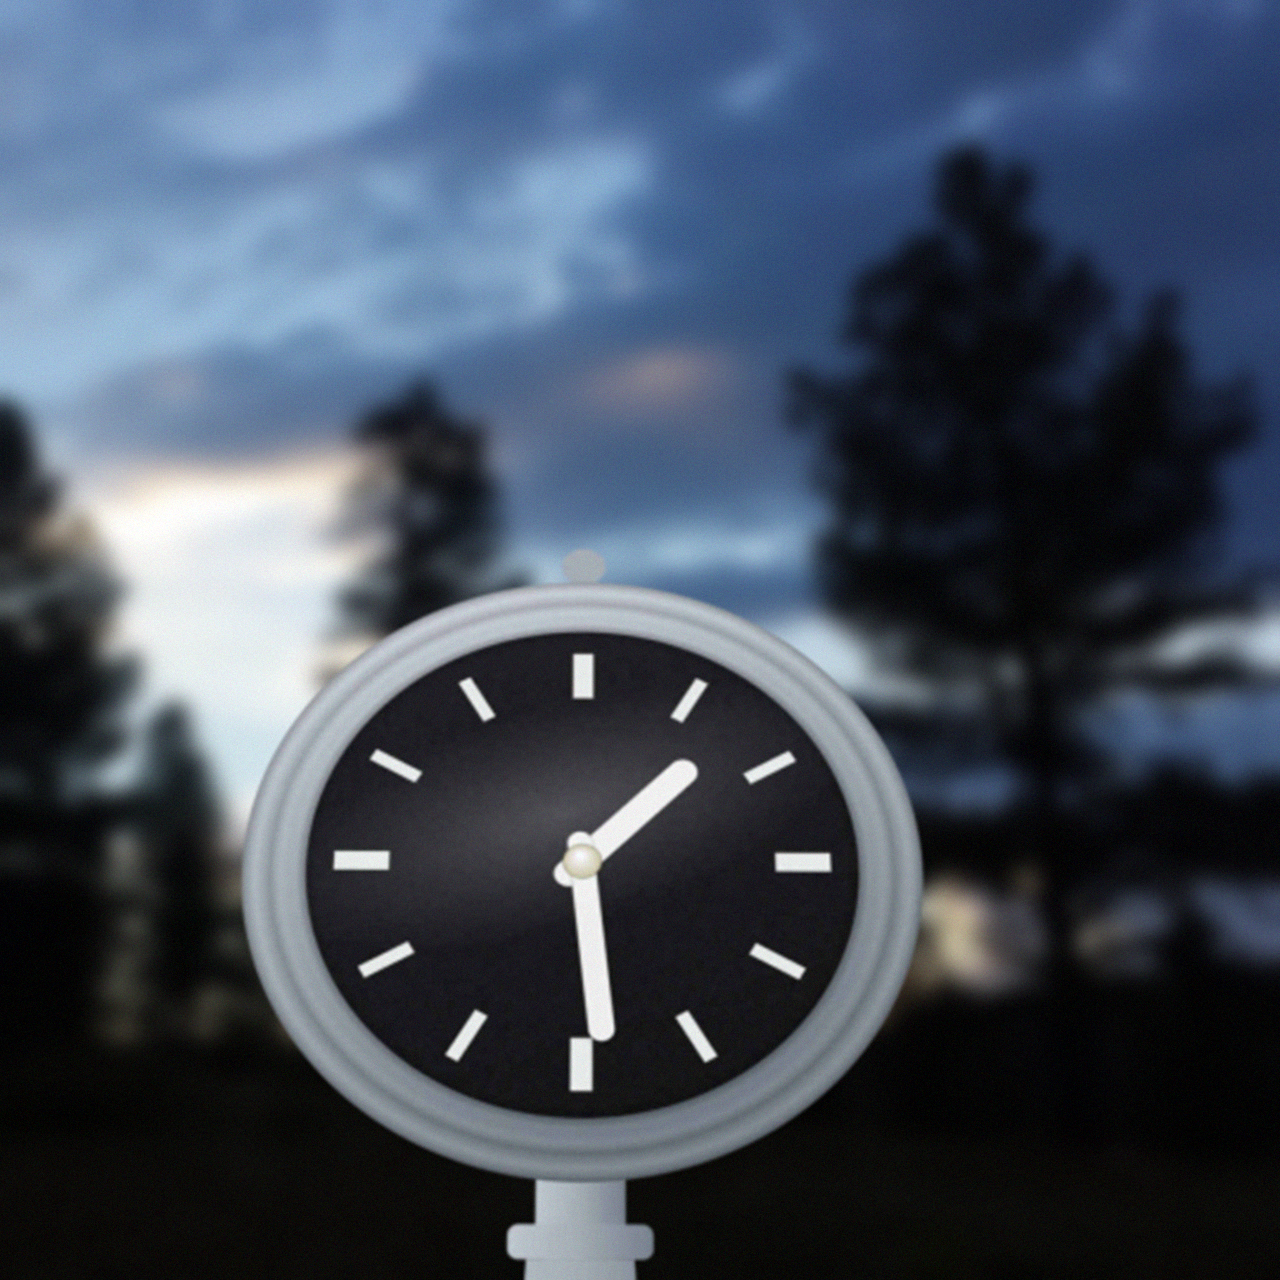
1:29
